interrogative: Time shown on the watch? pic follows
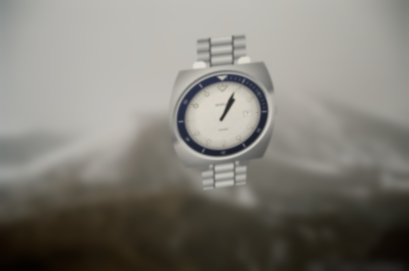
1:04
